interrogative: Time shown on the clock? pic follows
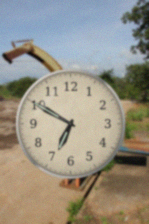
6:50
